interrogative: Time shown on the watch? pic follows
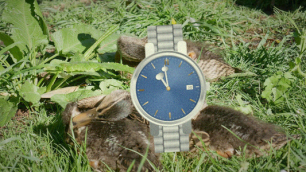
10:59
